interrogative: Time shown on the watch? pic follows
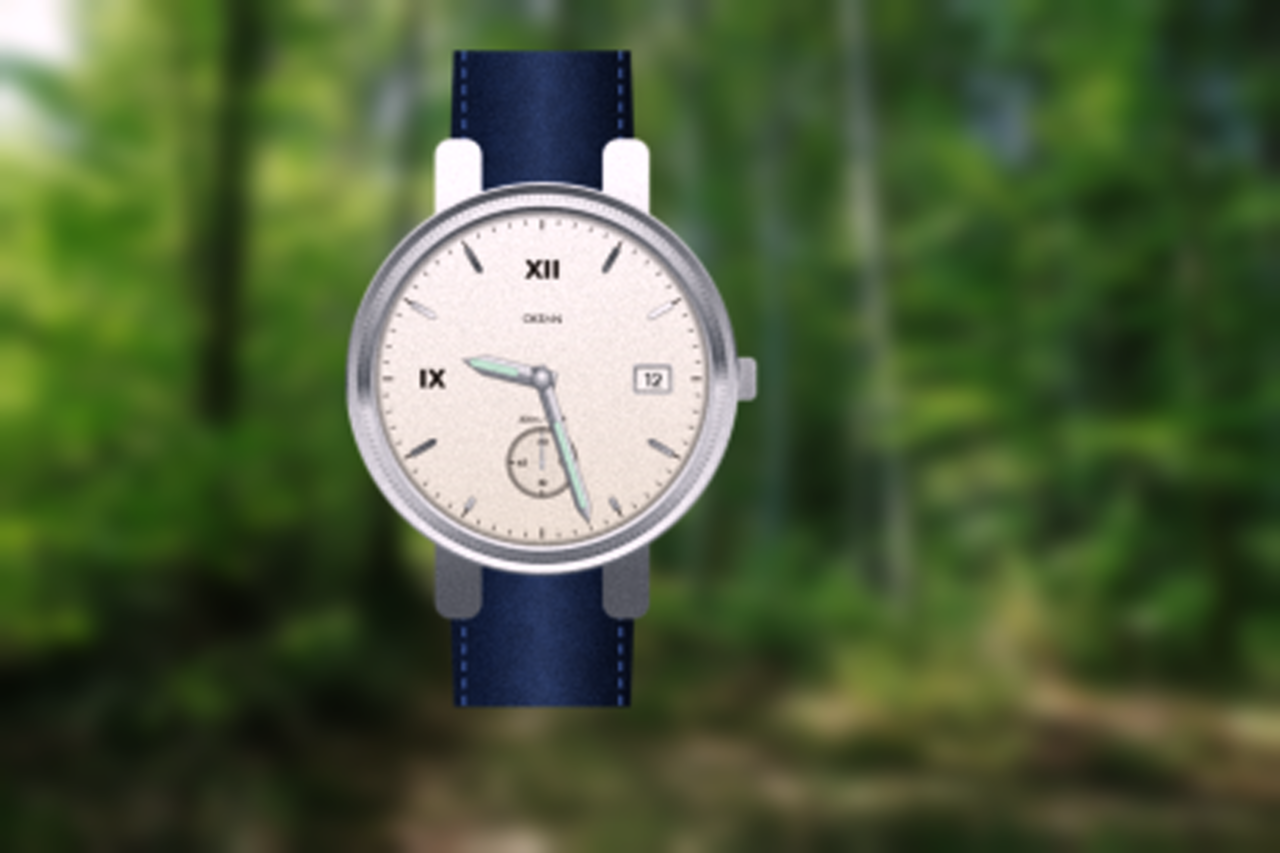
9:27
